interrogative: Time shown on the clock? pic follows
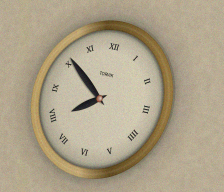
7:51
